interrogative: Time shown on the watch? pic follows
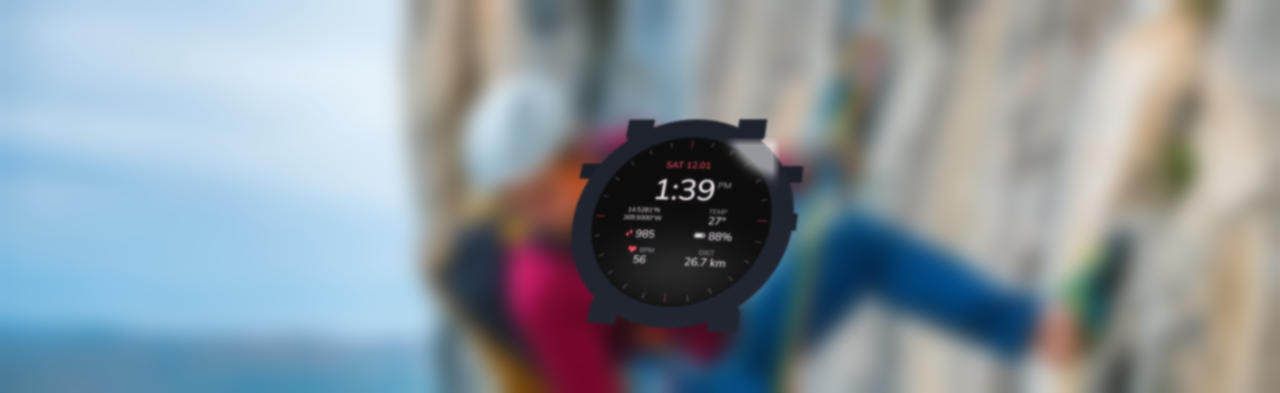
1:39
